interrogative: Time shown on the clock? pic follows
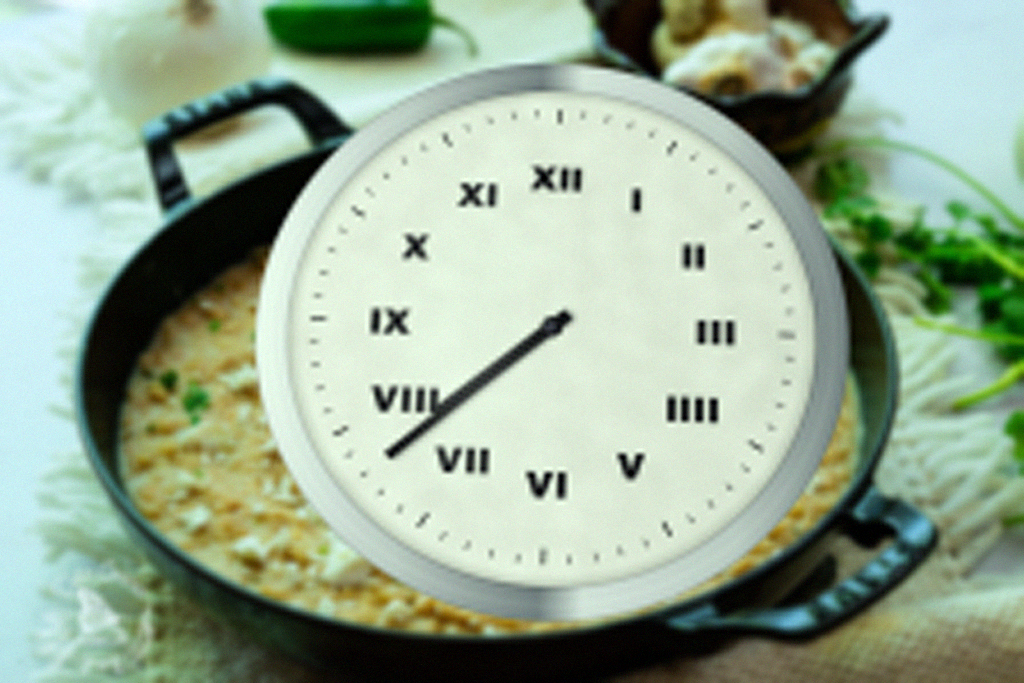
7:38
